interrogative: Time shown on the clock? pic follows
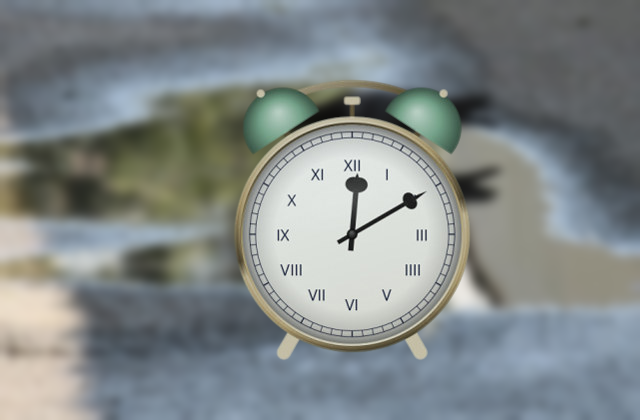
12:10
